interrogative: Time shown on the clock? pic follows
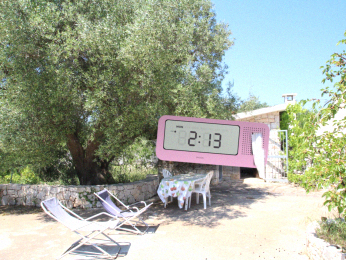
2:13
